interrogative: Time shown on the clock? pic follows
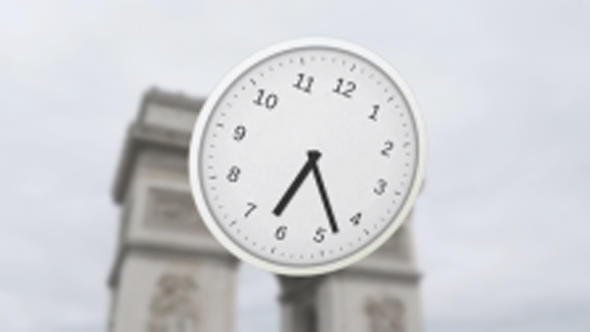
6:23
